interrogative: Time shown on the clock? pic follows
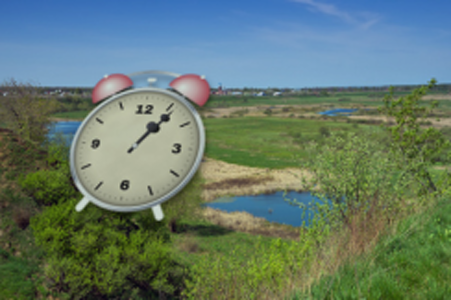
1:06
